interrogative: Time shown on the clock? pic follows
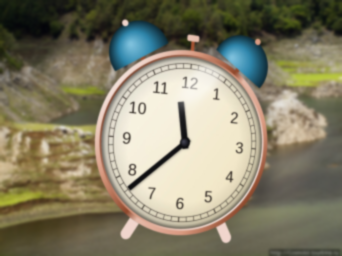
11:38
